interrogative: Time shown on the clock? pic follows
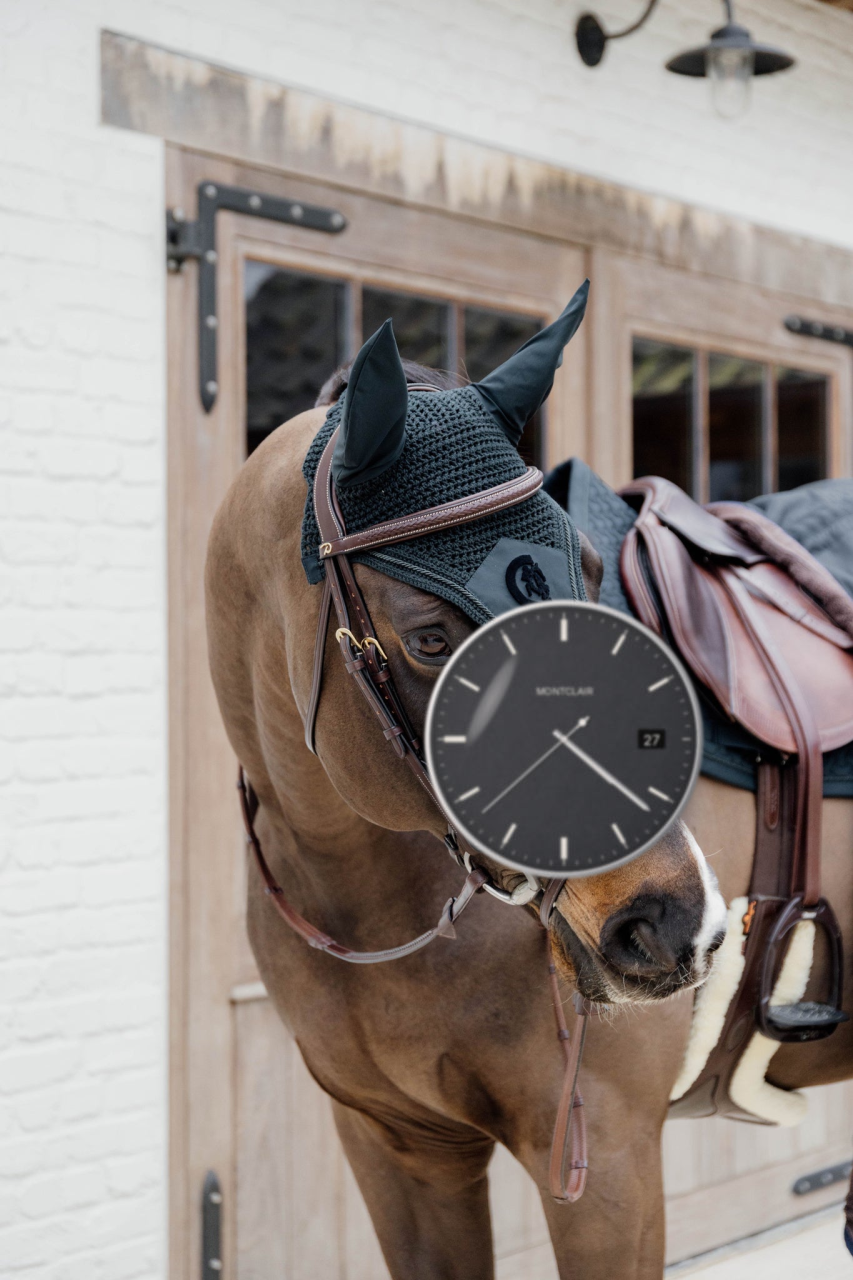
4:21:38
